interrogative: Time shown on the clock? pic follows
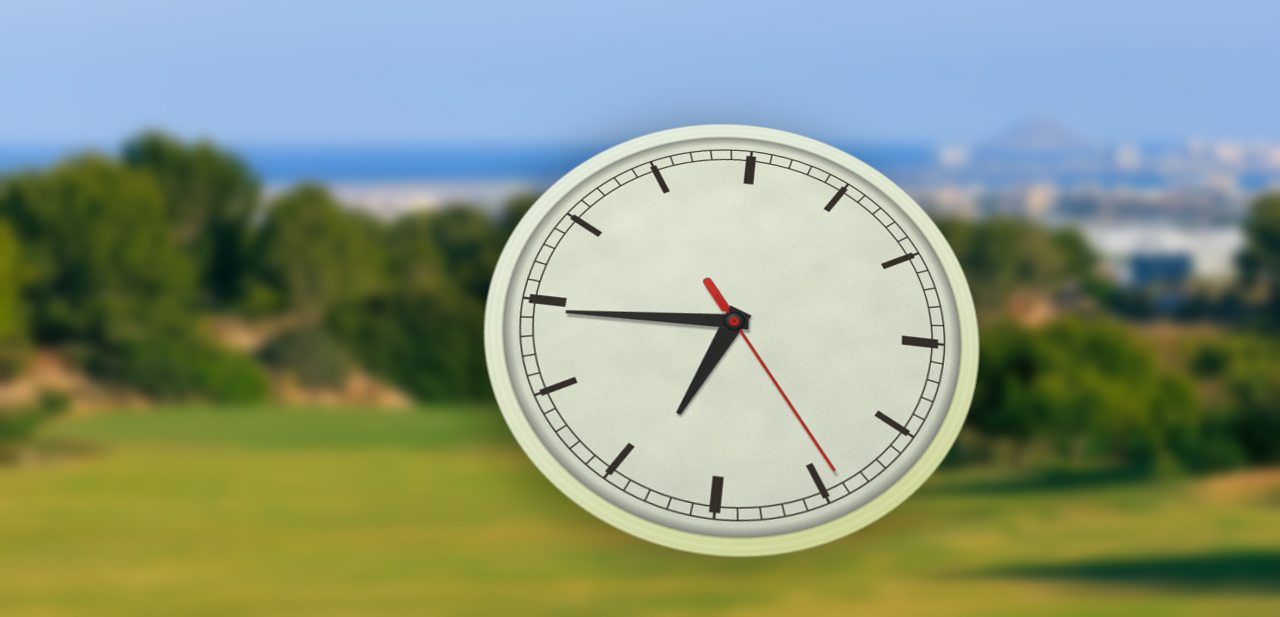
6:44:24
